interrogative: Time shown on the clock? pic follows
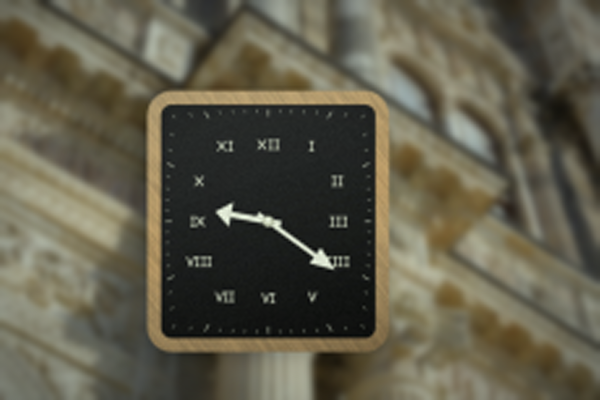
9:21
